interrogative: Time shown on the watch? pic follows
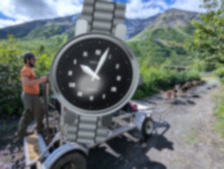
10:03
